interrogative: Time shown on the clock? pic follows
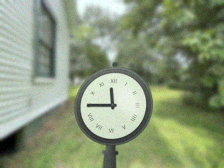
11:45
